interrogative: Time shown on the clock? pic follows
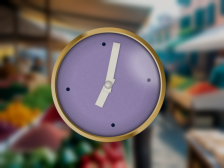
7:03
